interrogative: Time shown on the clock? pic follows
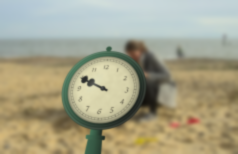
9:49
